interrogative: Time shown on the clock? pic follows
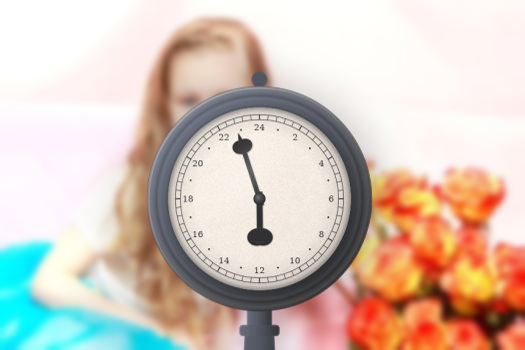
11:57
